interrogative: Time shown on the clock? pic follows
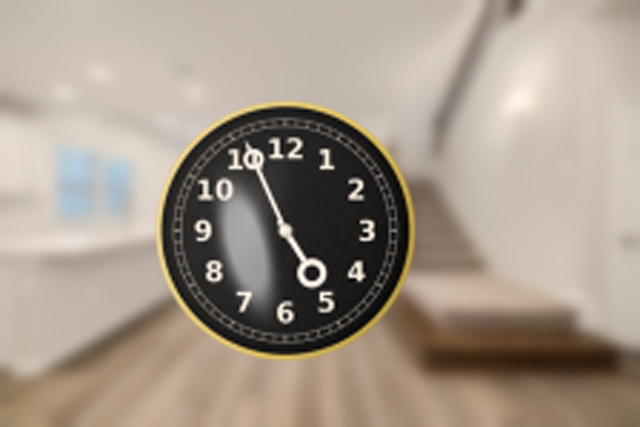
4:56
